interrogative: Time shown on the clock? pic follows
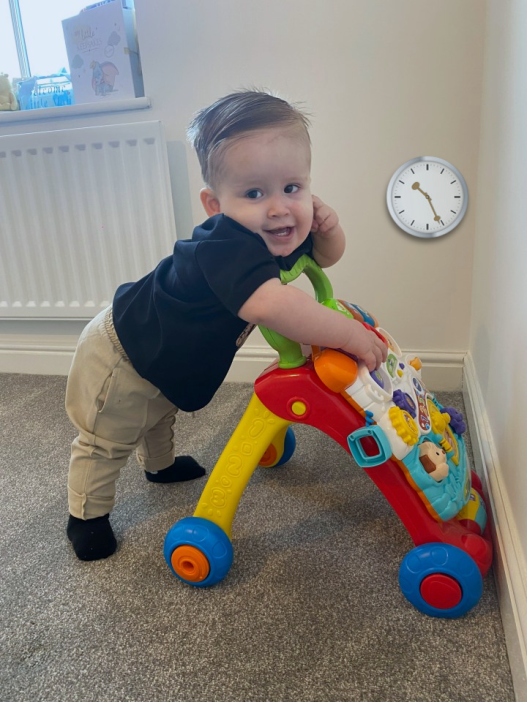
10:26
